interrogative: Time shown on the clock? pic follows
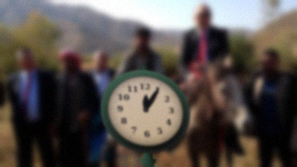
12:05
